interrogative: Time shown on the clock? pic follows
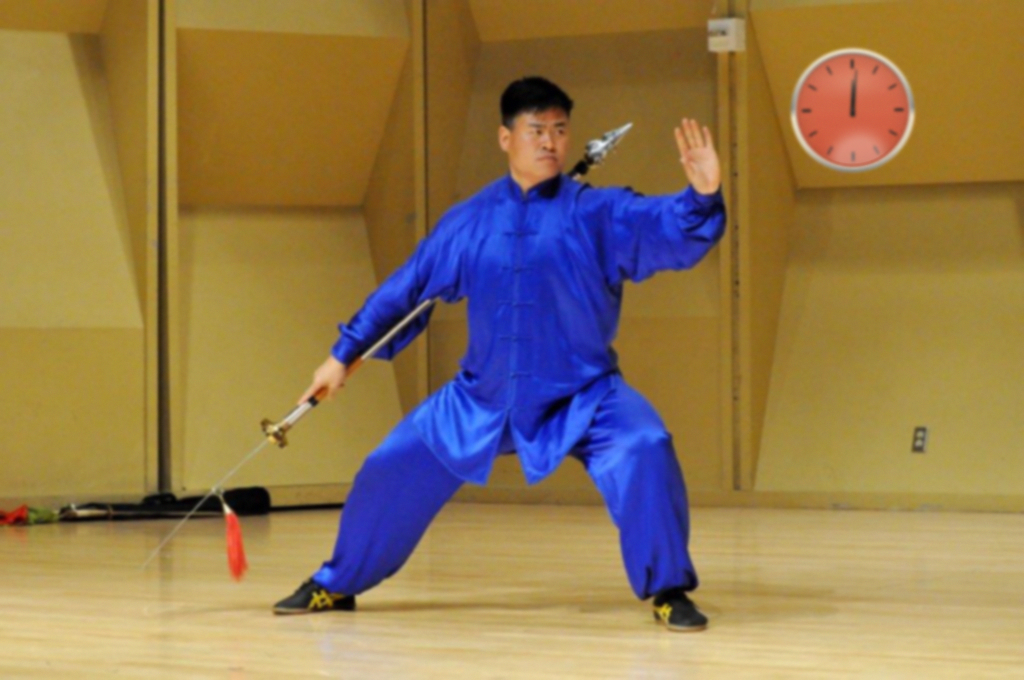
12:01
